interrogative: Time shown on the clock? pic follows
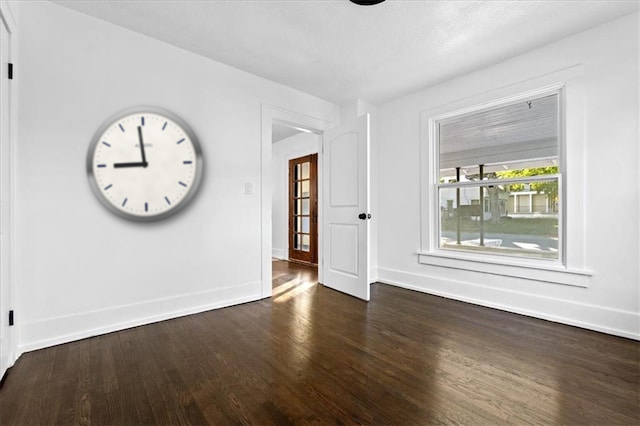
8:59
